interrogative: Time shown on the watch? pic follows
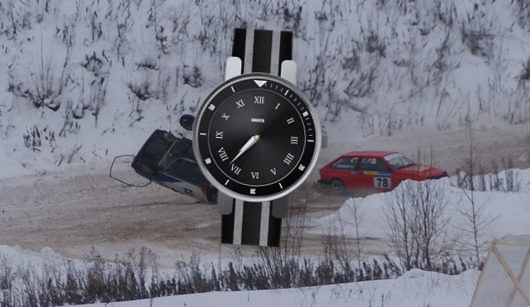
7:37
